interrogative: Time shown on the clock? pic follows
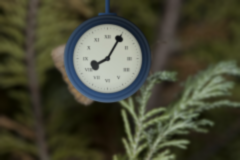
8:05
